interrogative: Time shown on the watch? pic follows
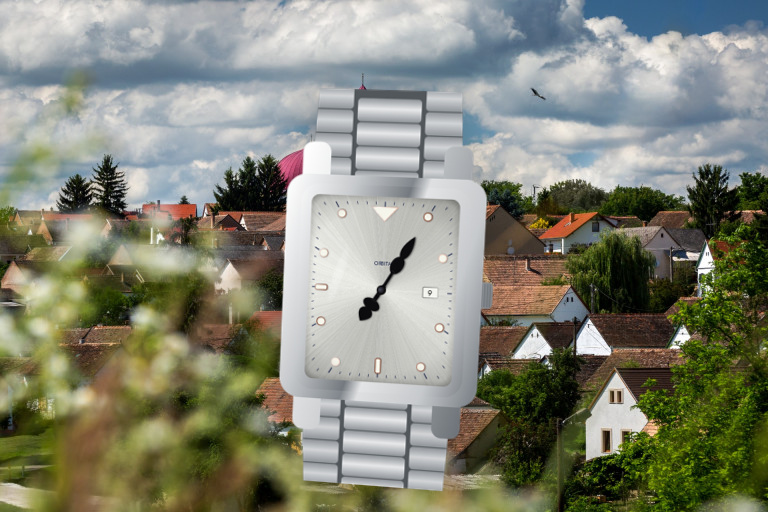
7:05
